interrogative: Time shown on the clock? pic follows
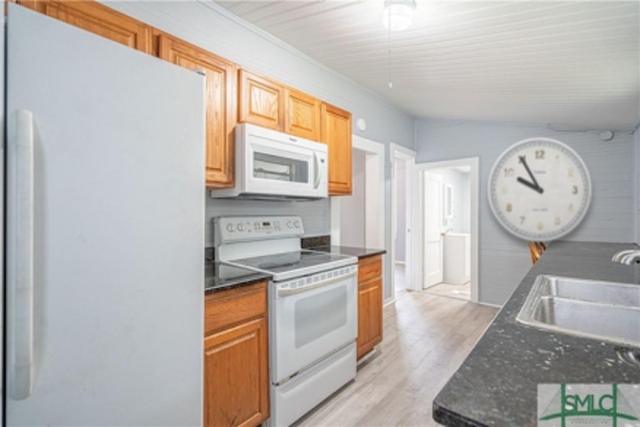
9:55
